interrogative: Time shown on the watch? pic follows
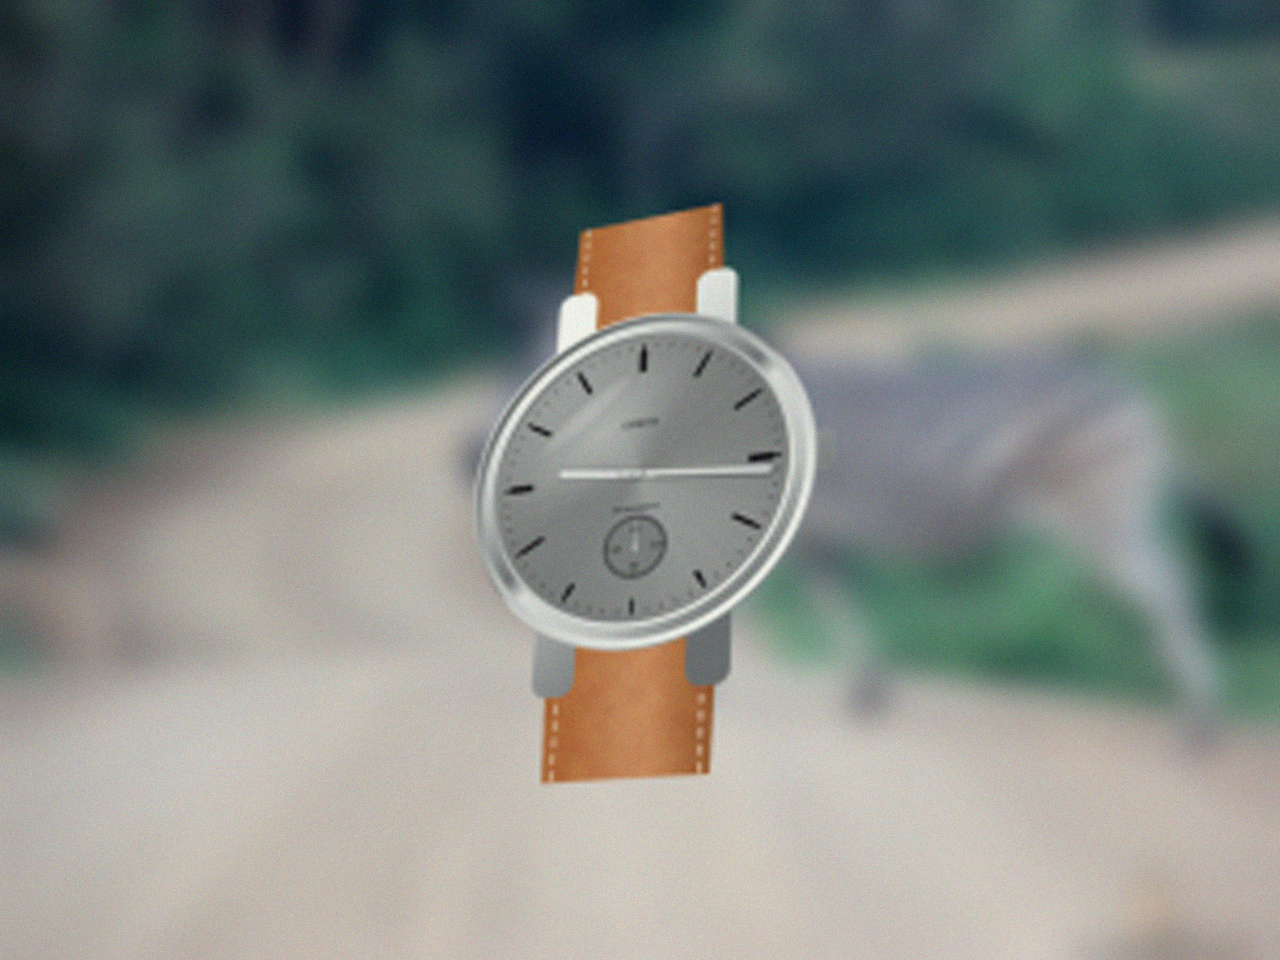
9:16
